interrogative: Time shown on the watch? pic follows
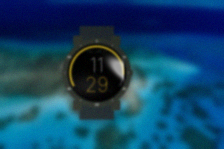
11:29
